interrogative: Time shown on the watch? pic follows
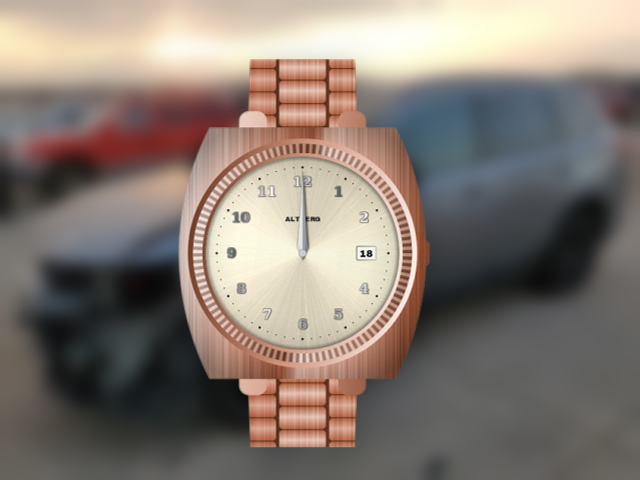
12:00
